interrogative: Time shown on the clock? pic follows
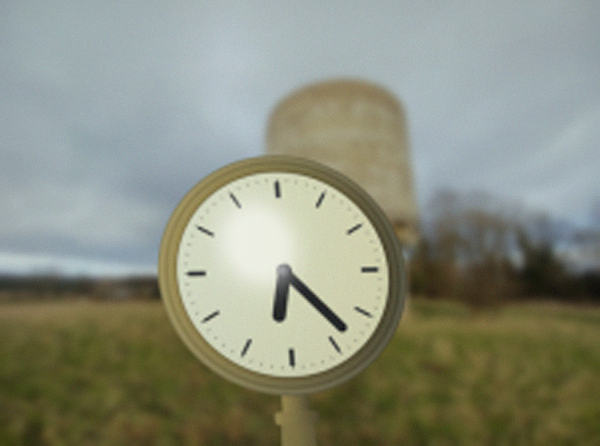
6:23
